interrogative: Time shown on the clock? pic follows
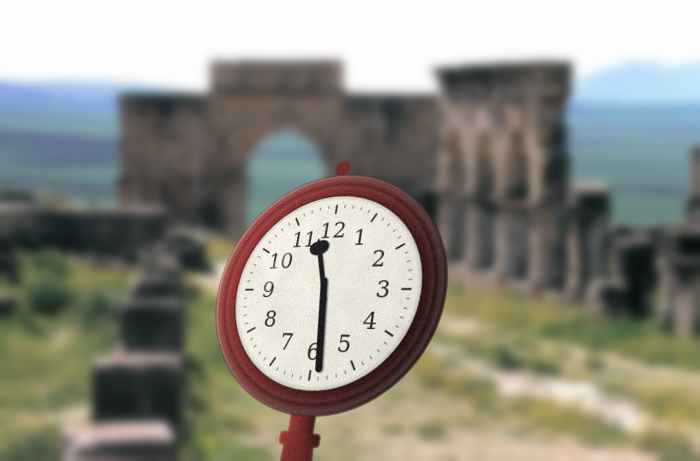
11:29
